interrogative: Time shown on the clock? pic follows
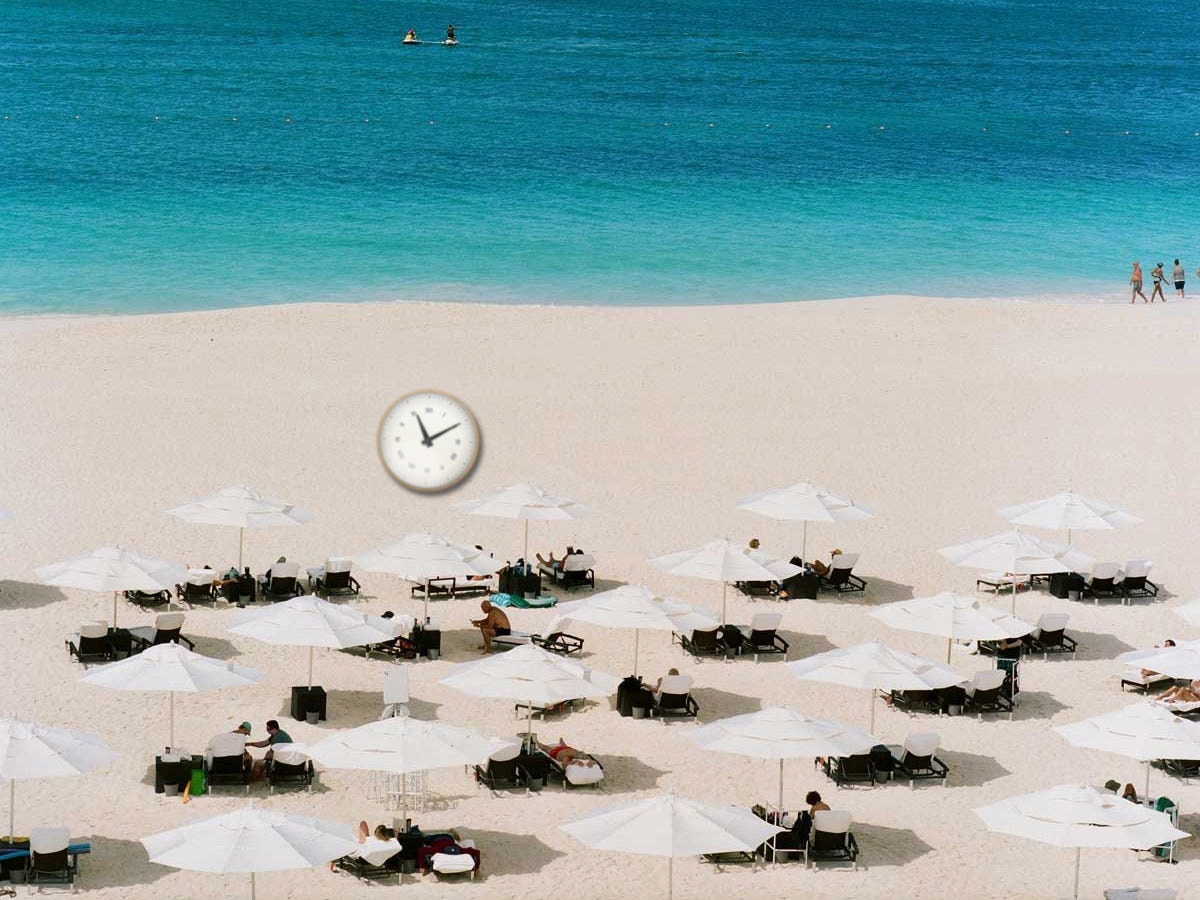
11:10
